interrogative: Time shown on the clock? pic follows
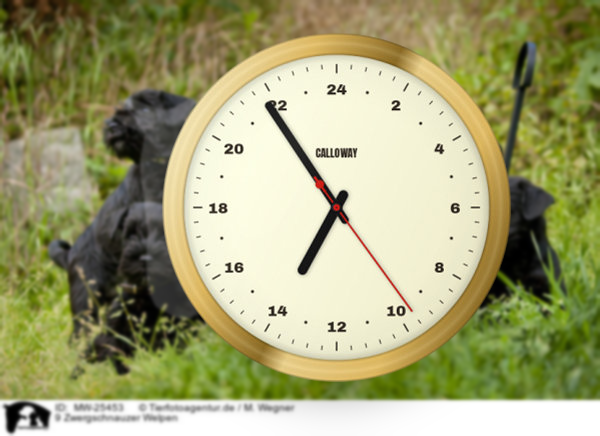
13:54:24
